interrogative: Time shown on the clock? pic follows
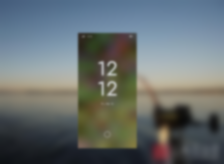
12:12
